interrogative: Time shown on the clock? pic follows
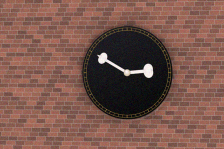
2:50
